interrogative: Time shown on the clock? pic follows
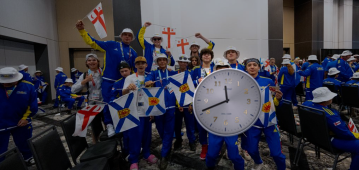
11:41
